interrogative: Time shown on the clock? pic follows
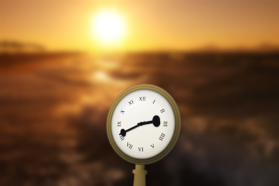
2:41
